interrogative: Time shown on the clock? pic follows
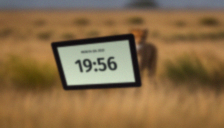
19:56
